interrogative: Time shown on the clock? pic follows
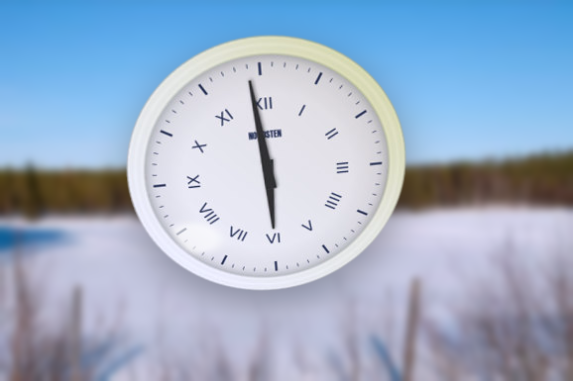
5:59
